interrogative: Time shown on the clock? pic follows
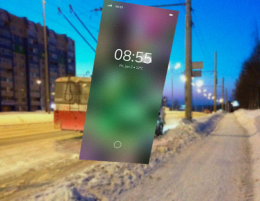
8:55
